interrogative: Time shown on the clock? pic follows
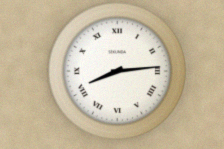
8:14
